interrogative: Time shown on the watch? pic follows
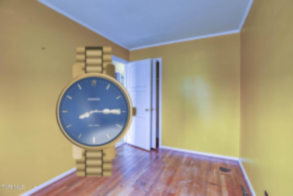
8:15
